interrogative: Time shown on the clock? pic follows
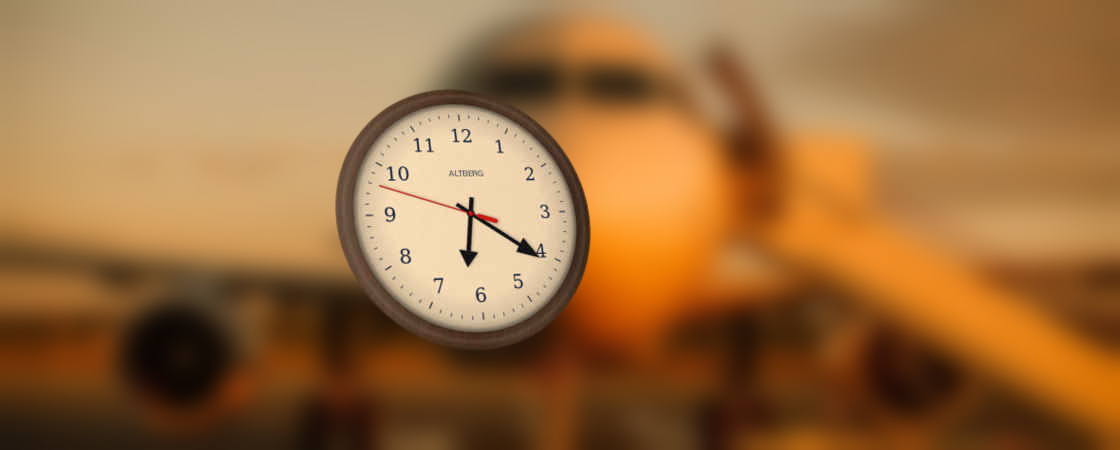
6:20:48
